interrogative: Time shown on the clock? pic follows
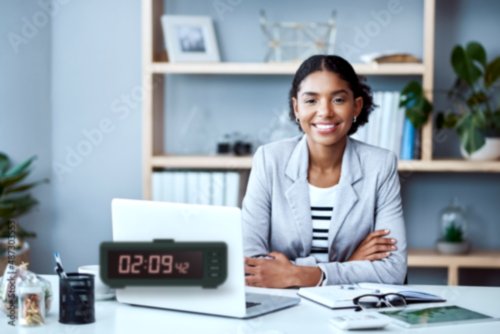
2:09
